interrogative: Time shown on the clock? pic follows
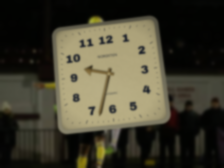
9:33
